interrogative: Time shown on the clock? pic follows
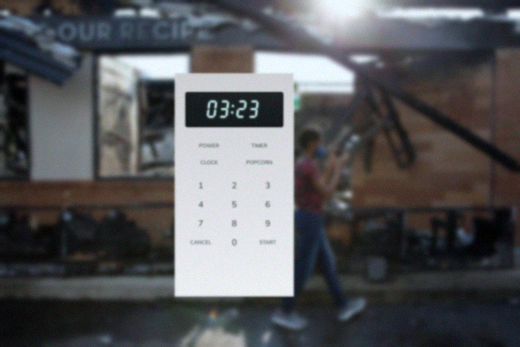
3:23
